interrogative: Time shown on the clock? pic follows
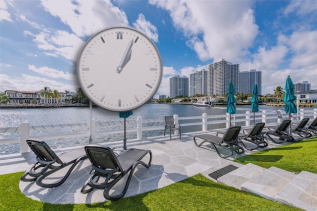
1:04
